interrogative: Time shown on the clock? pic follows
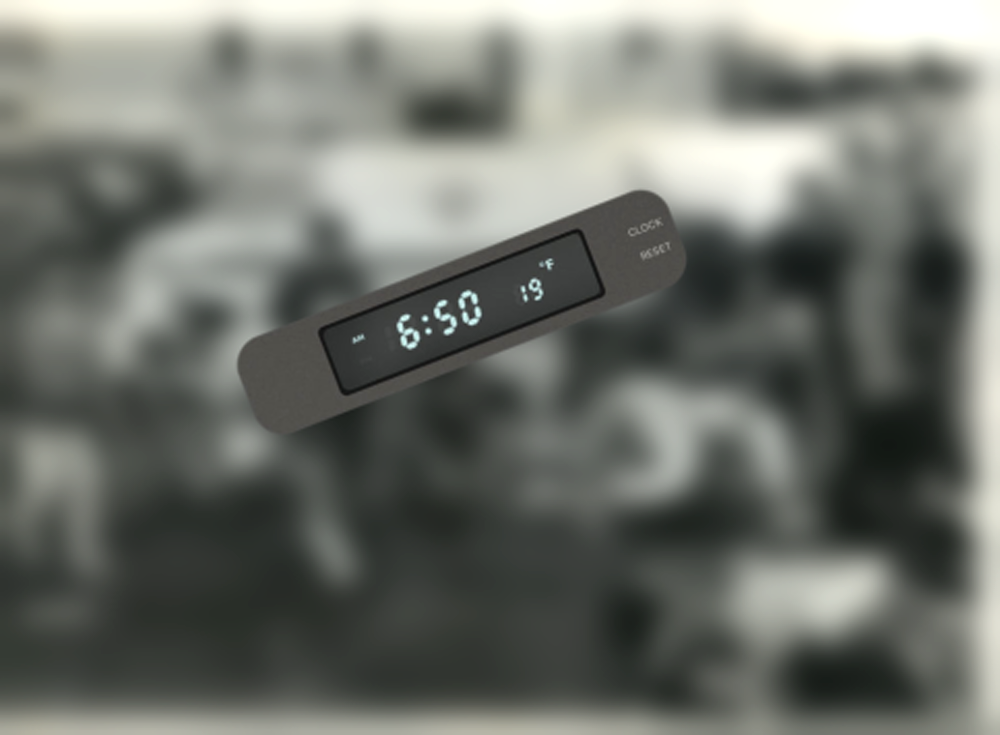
6:50
